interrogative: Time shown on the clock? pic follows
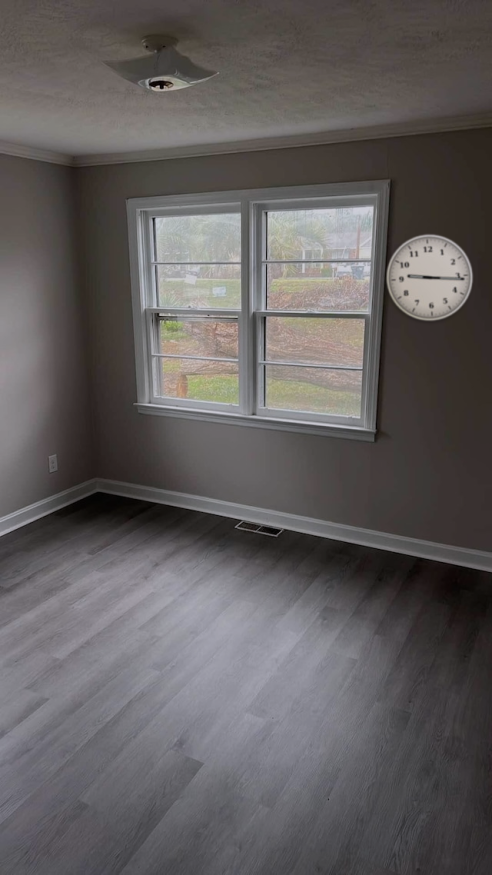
9:16
